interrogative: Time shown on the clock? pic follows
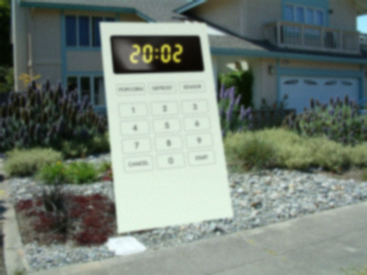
20:02
